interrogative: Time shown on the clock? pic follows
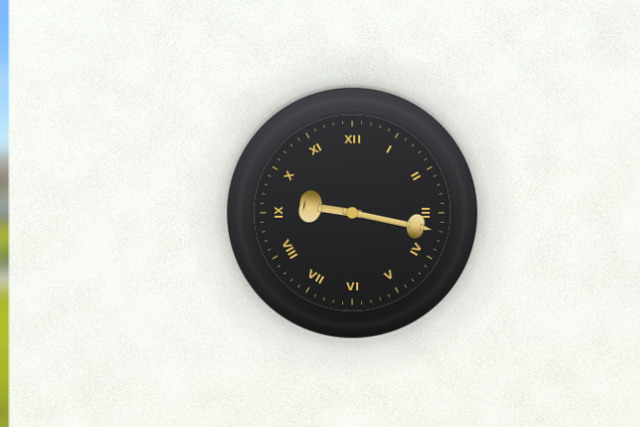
9:17
